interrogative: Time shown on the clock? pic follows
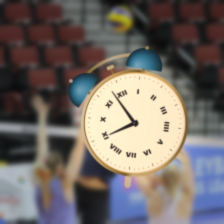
8:58
